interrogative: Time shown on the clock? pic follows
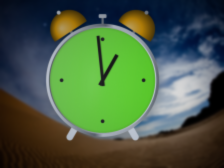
12:59
